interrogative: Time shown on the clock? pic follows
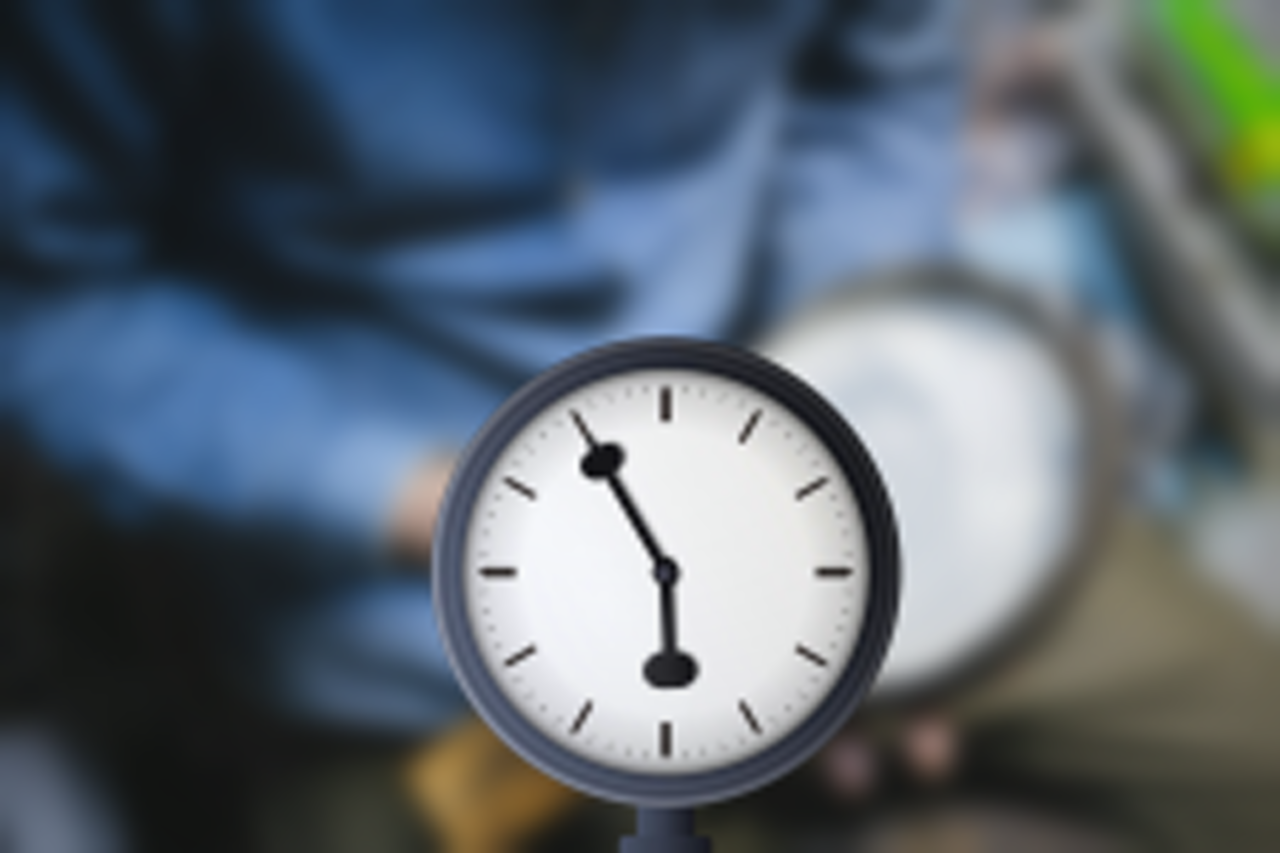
5:55
